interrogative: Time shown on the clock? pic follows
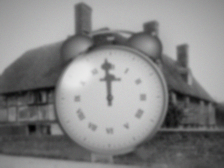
11:59
